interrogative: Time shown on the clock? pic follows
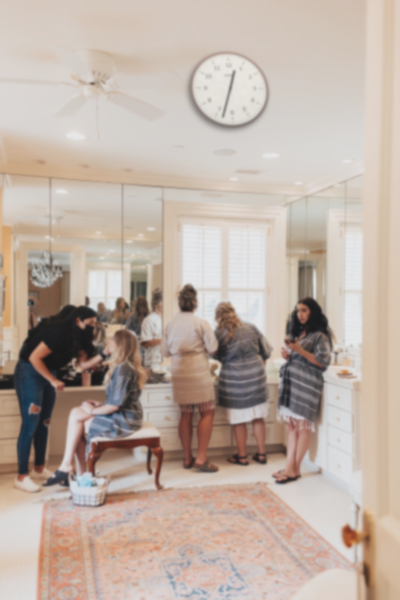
12:33
